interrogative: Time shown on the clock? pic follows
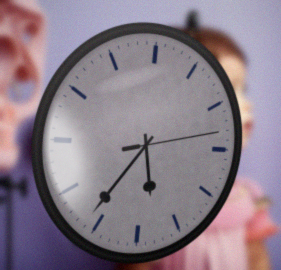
5:36:13
